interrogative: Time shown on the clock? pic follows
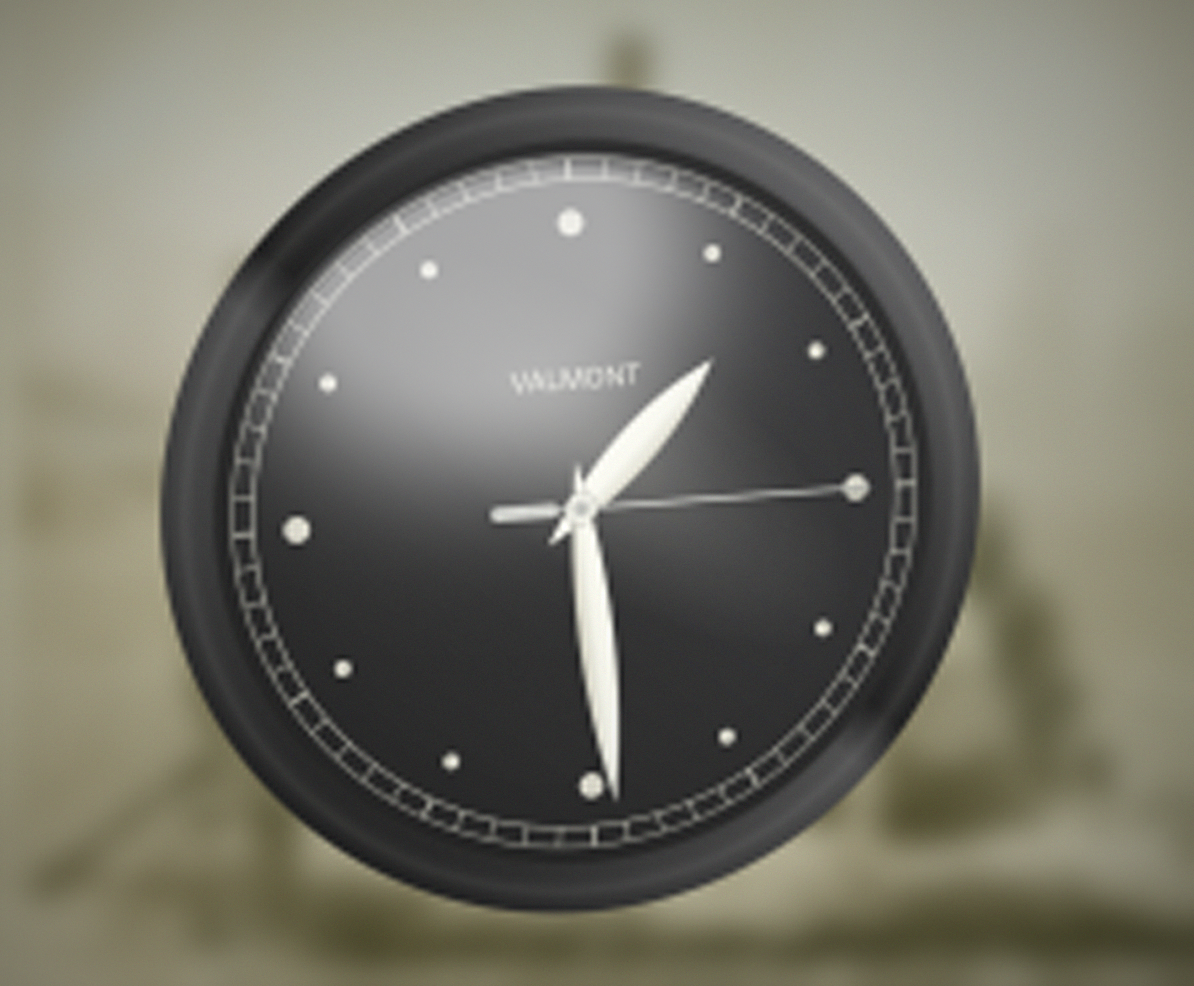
1:29:15
